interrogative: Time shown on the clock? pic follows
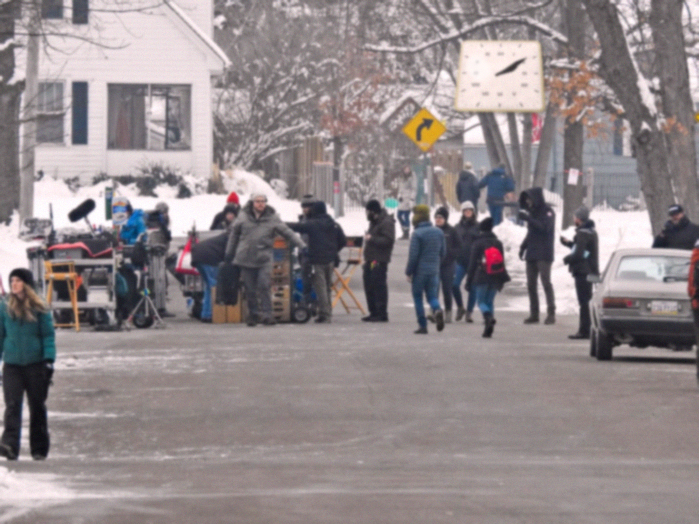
2:09
